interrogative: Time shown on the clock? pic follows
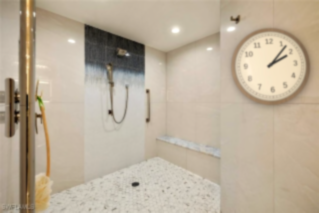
2:07
